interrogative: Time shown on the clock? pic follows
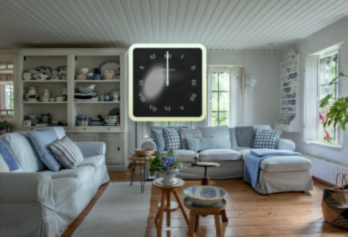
12:00
